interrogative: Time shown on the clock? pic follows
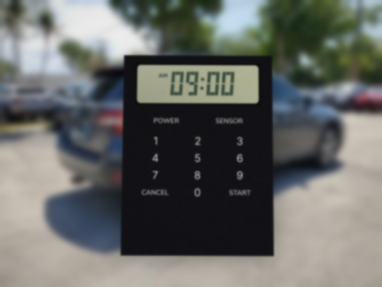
9:00
